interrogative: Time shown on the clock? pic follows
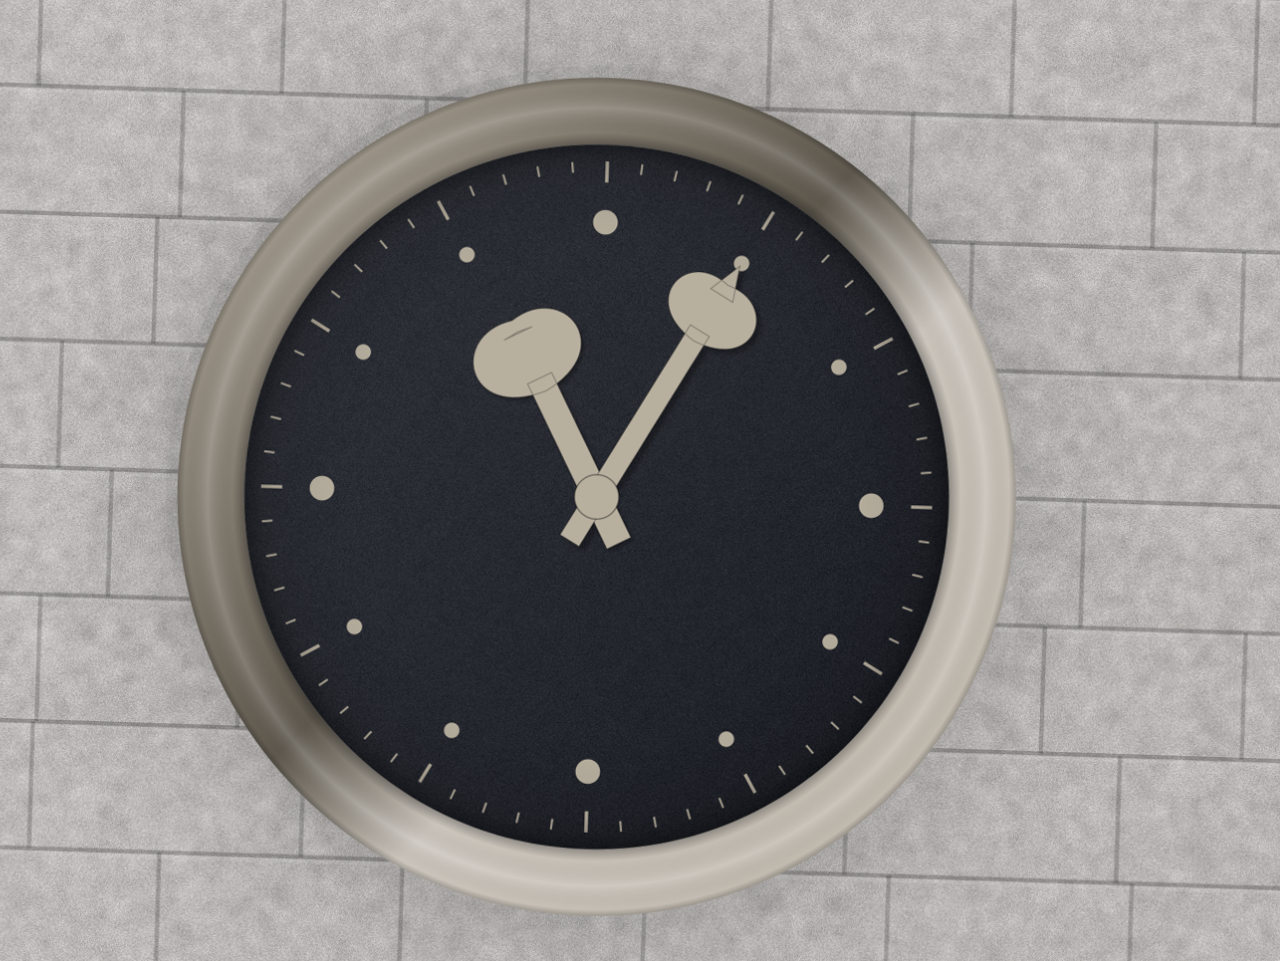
11:05
